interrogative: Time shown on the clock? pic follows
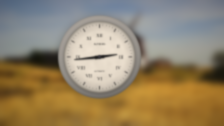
2:44
